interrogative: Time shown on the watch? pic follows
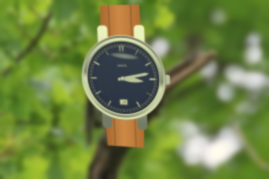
3:13
